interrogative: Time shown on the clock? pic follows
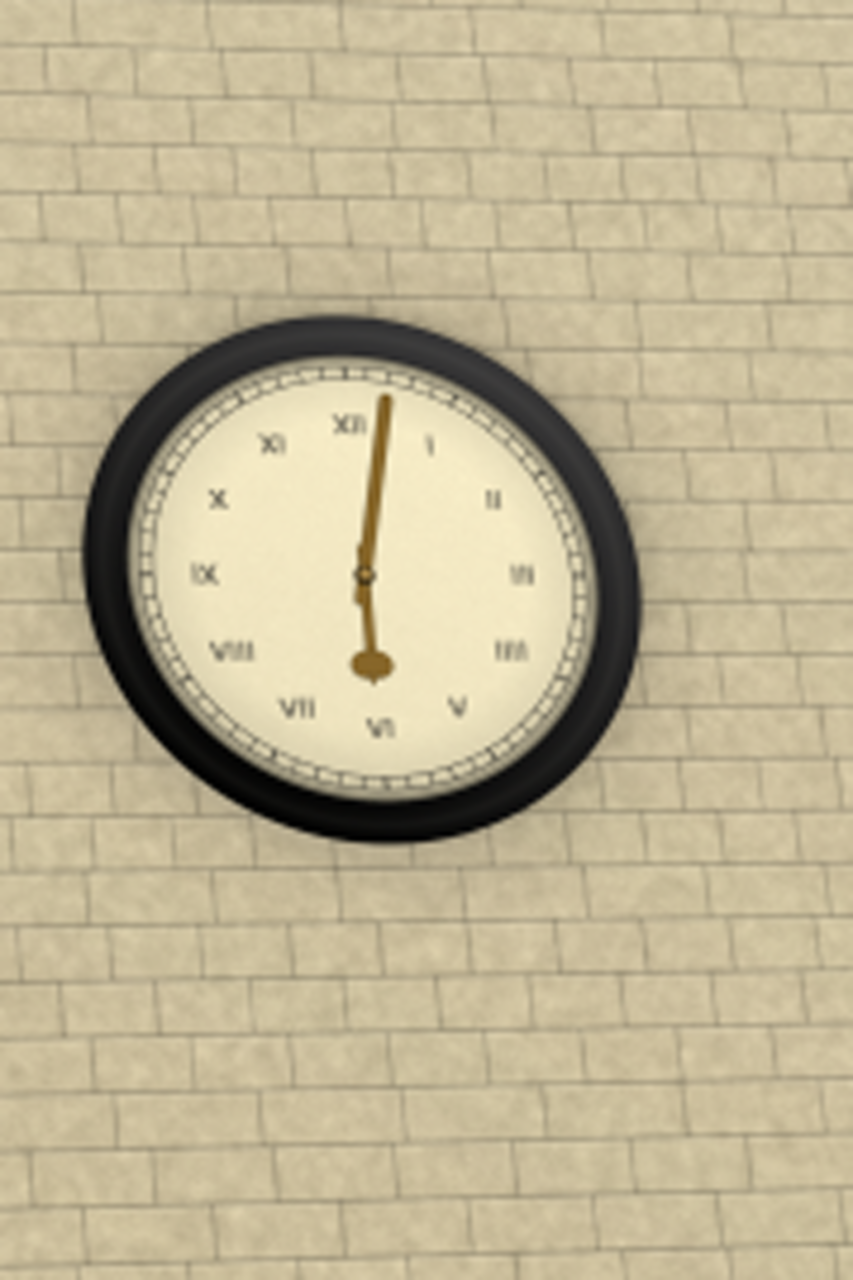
6:02
